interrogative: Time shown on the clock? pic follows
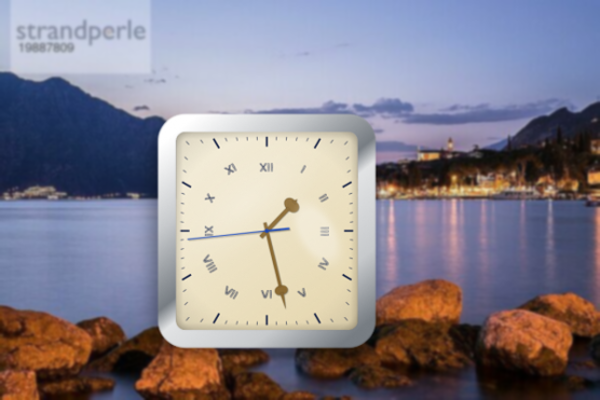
1:27:44
